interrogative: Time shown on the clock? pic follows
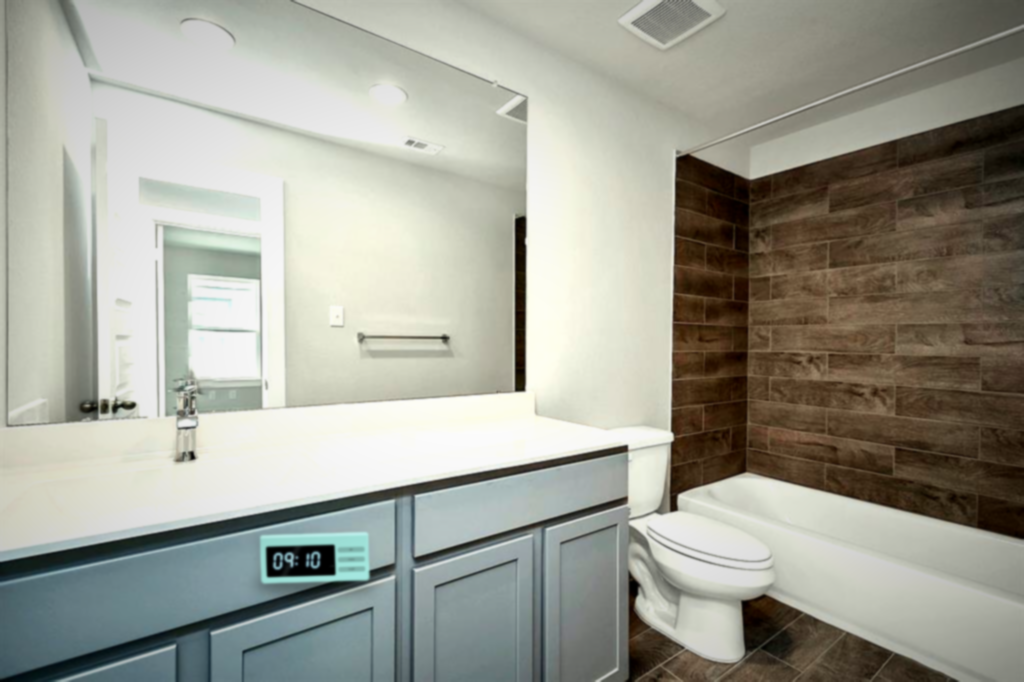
9:10
